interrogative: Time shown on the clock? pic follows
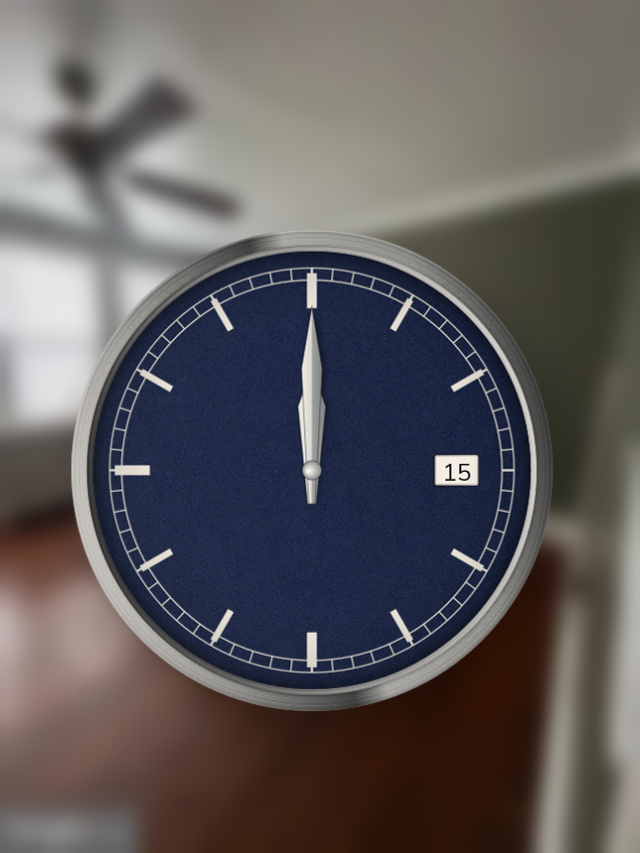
12:00
